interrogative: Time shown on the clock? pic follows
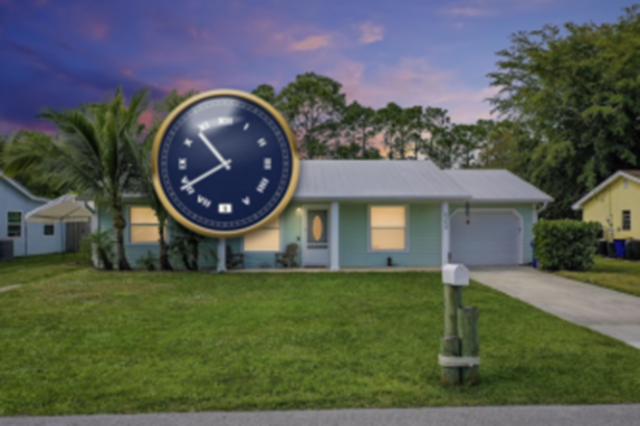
10:40
